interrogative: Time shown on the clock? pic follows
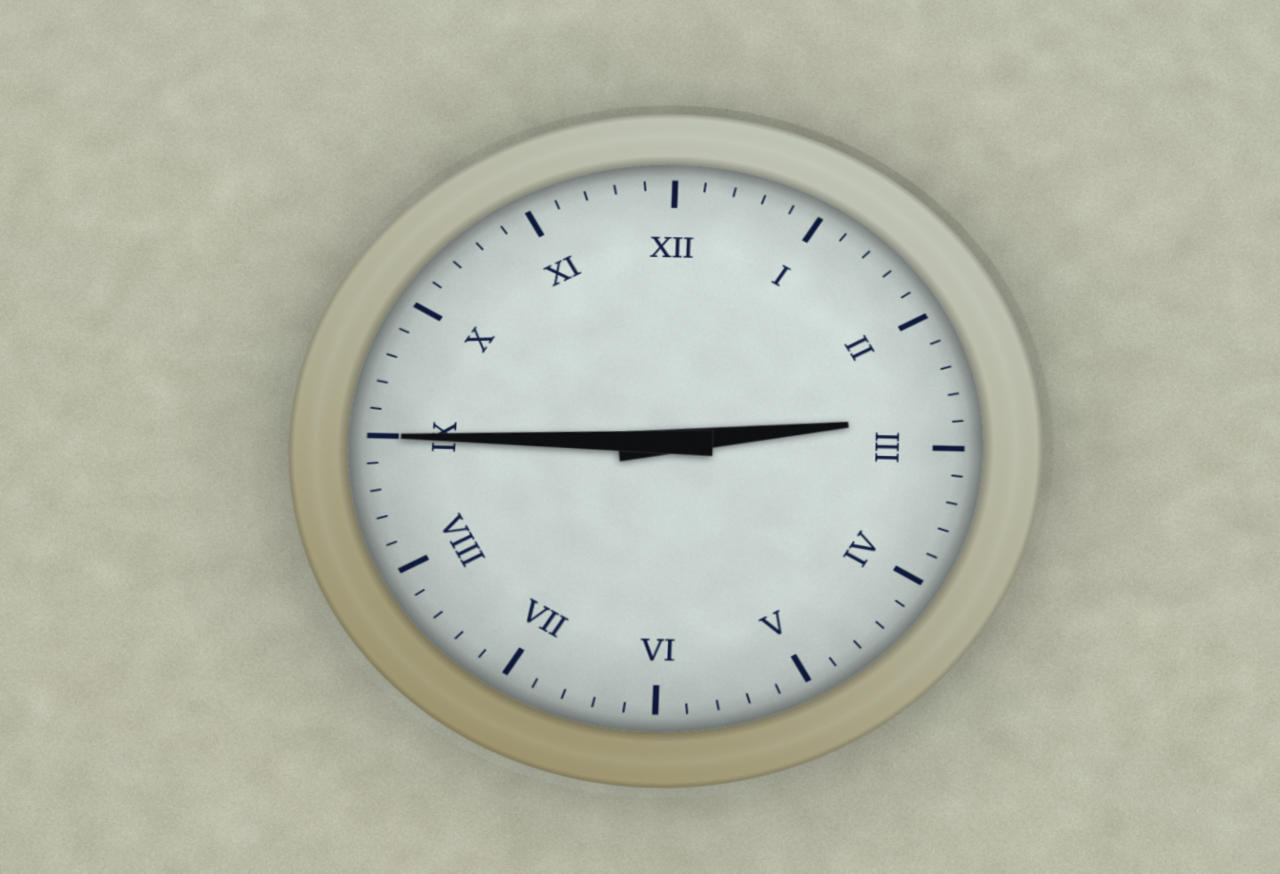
2:45
